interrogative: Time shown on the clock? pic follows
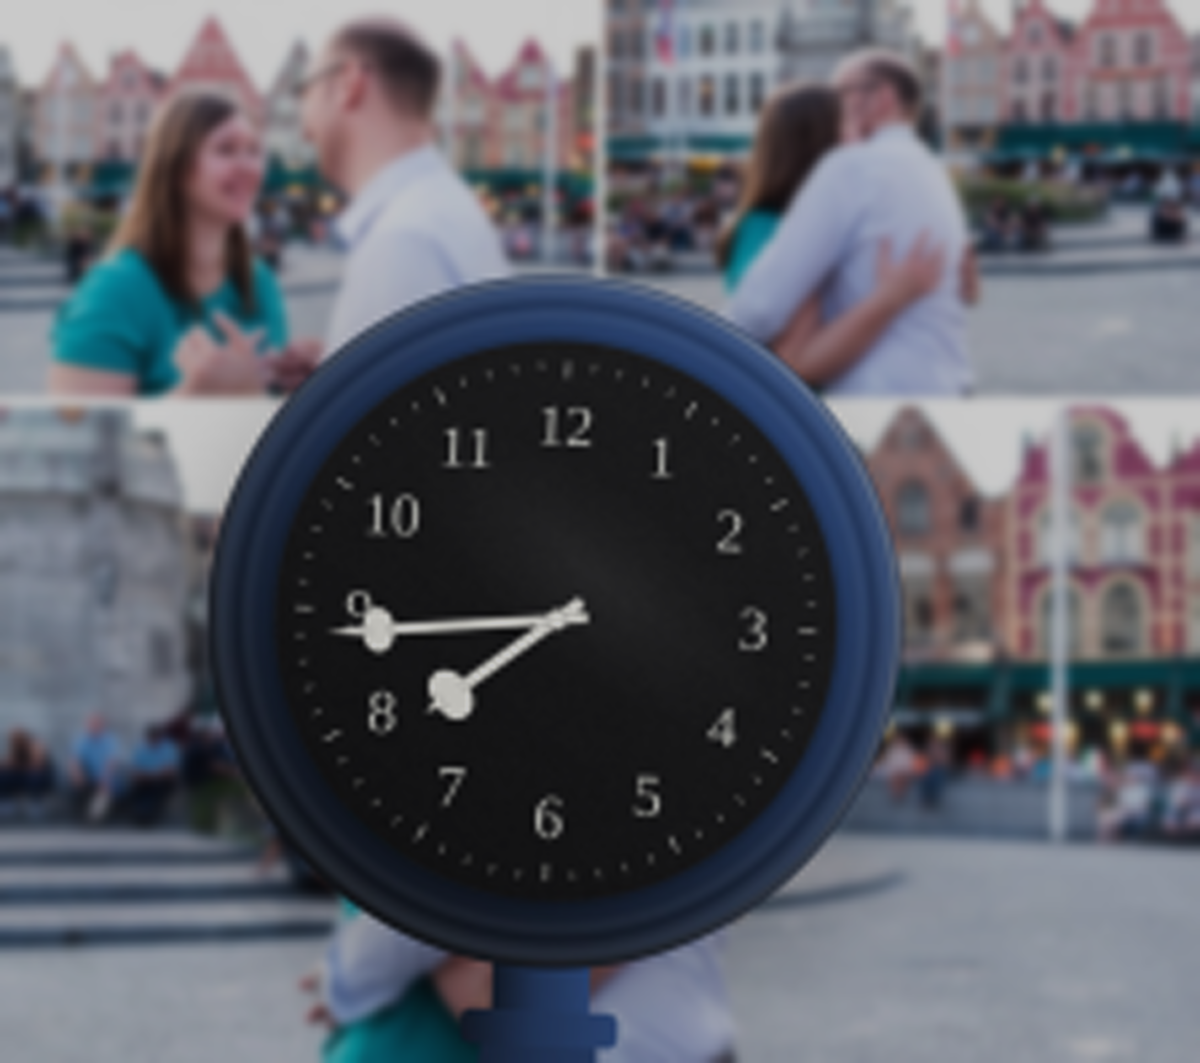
7:44
